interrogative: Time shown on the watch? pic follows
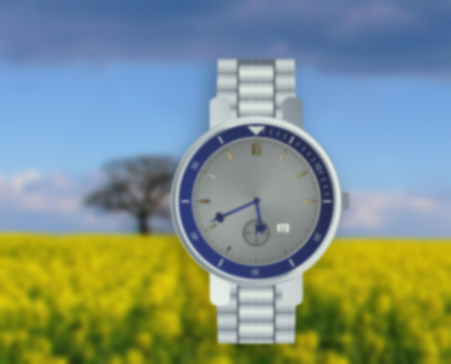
5:41
